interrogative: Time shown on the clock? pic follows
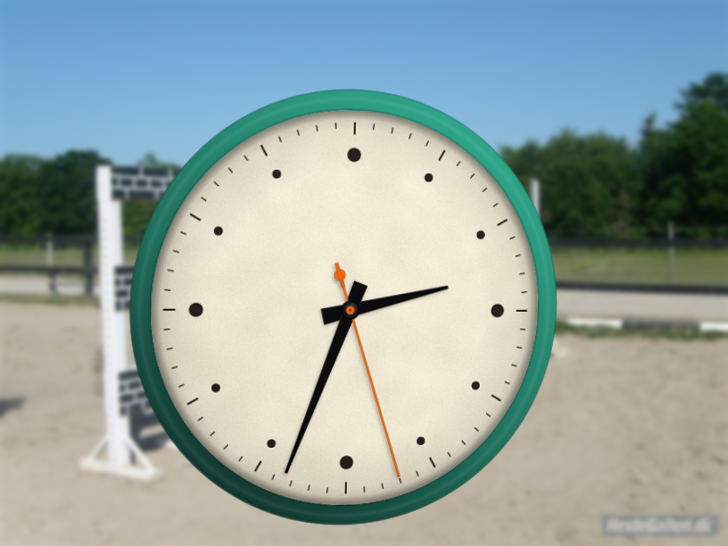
2:33:27
